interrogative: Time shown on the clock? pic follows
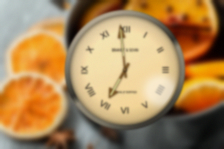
6:59
